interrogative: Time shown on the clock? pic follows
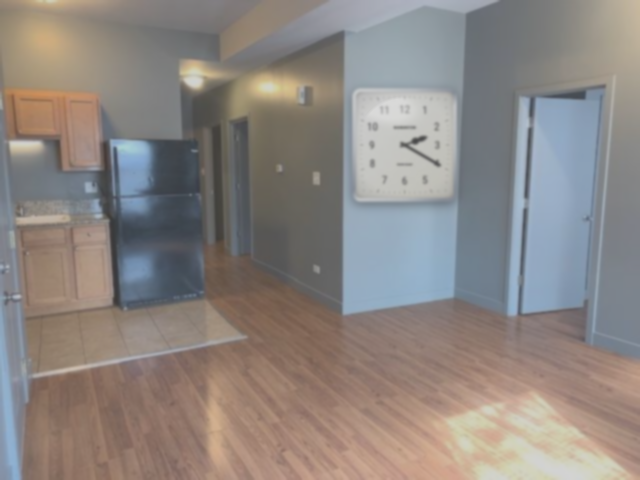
2:20
